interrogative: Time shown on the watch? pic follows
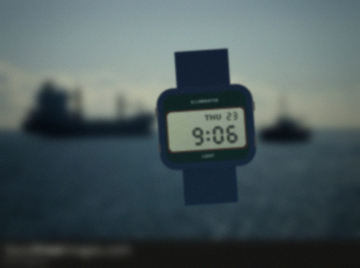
9:06
